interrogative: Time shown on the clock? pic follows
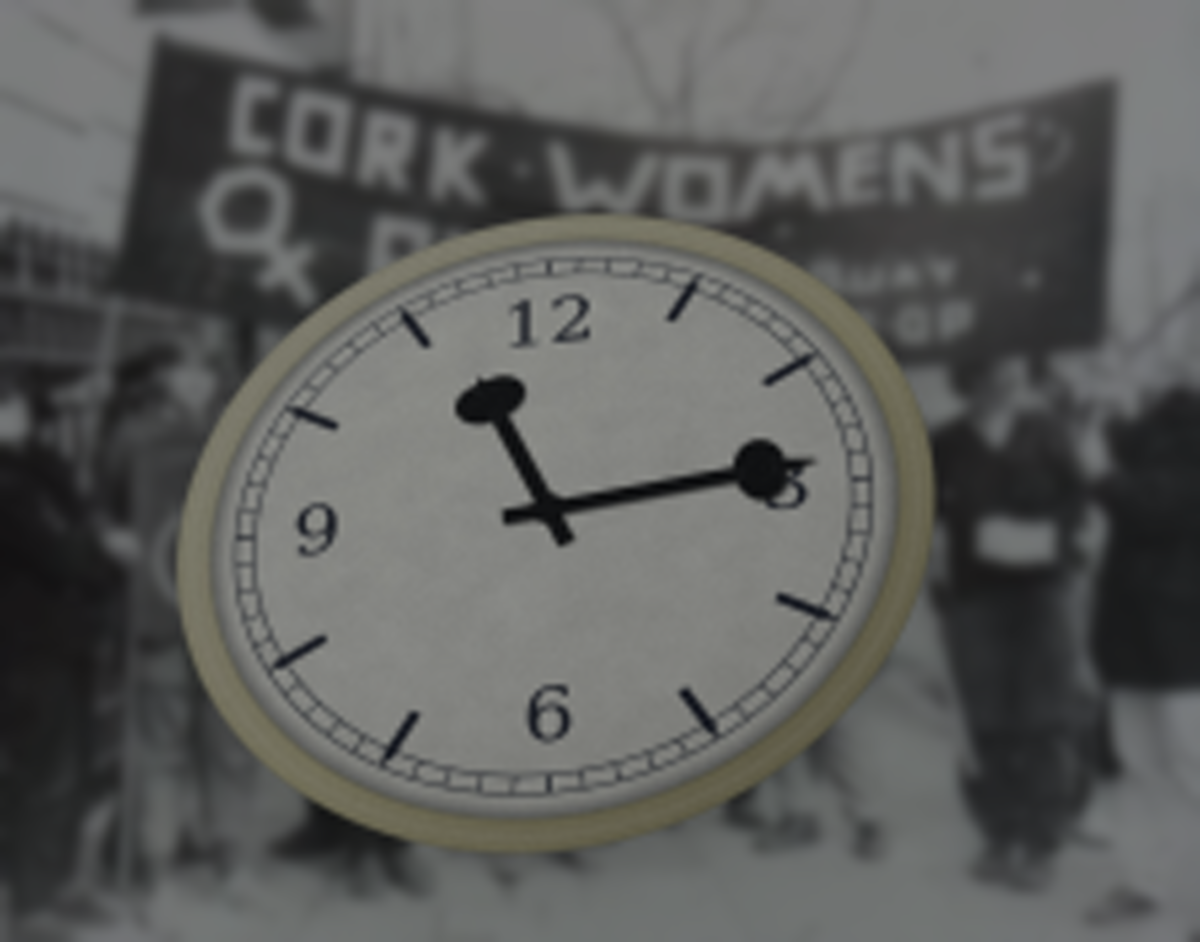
11:14
